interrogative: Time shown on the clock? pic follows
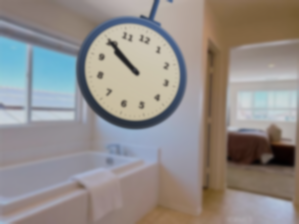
9:50
